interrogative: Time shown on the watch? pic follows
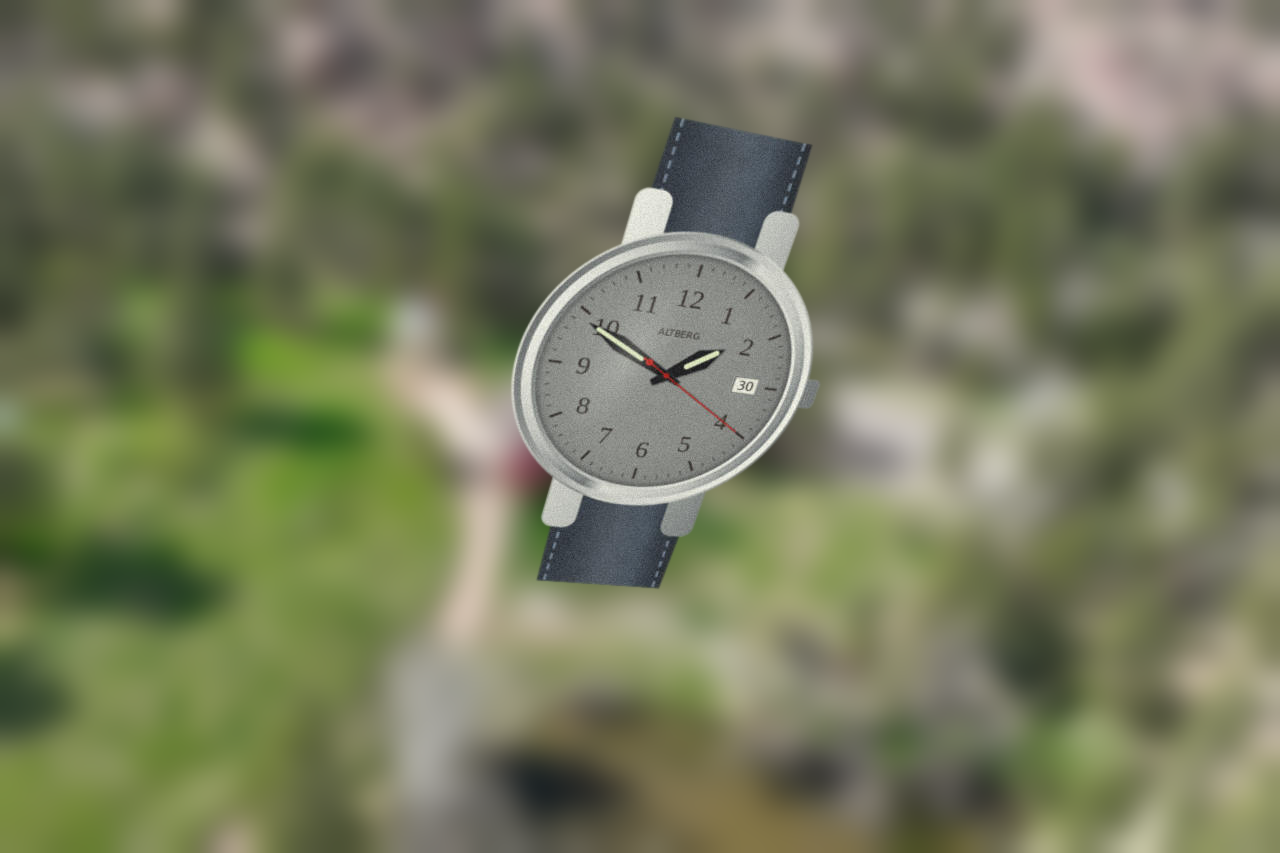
1:49:20
